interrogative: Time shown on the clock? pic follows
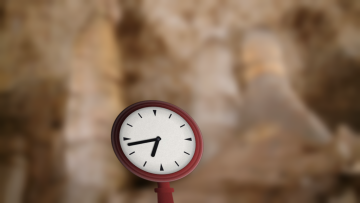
6:43
